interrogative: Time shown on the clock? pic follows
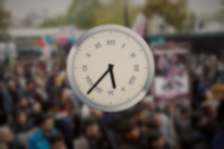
5:37
